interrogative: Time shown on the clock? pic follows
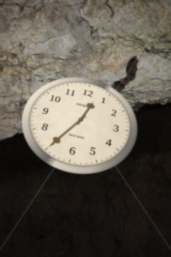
12:35
